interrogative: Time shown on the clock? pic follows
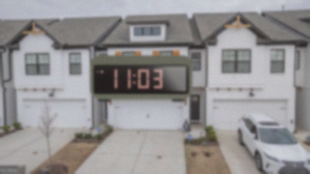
11:03
